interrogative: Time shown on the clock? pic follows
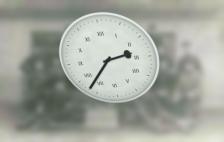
2:37
